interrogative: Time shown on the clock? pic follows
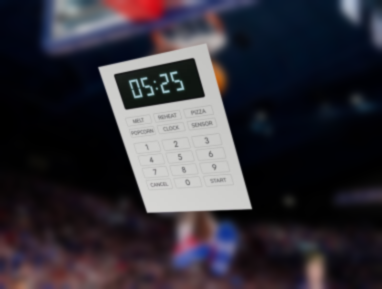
5:25
